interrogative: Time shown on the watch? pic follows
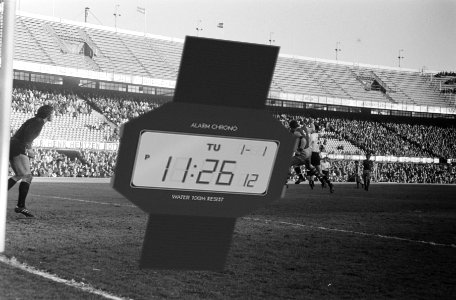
11:26:12
